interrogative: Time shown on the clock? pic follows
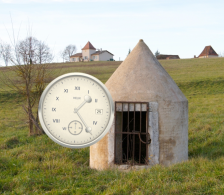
1:24
